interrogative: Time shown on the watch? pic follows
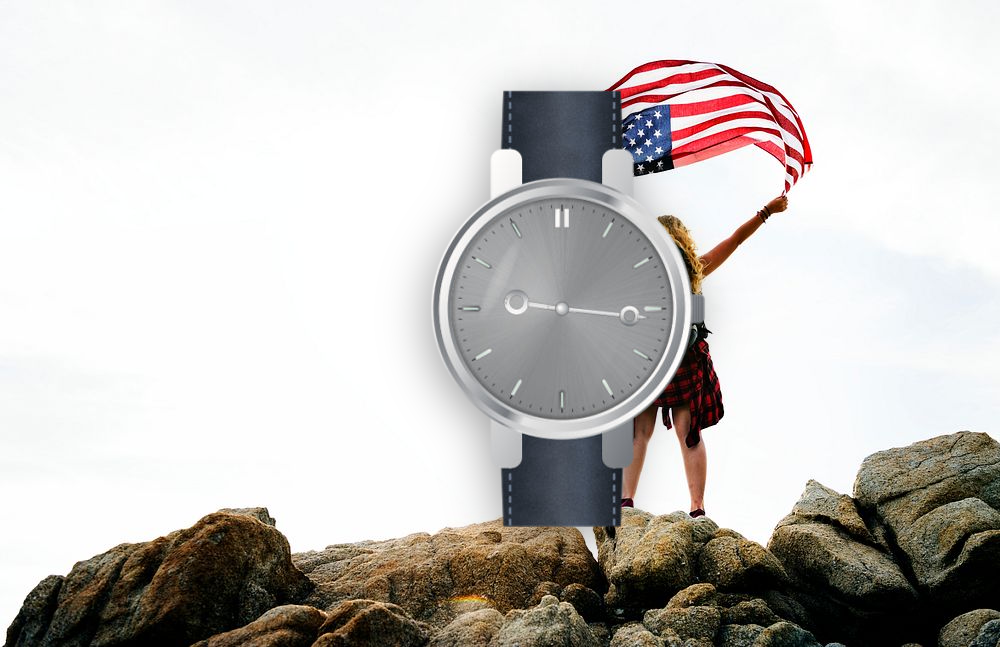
9:16
